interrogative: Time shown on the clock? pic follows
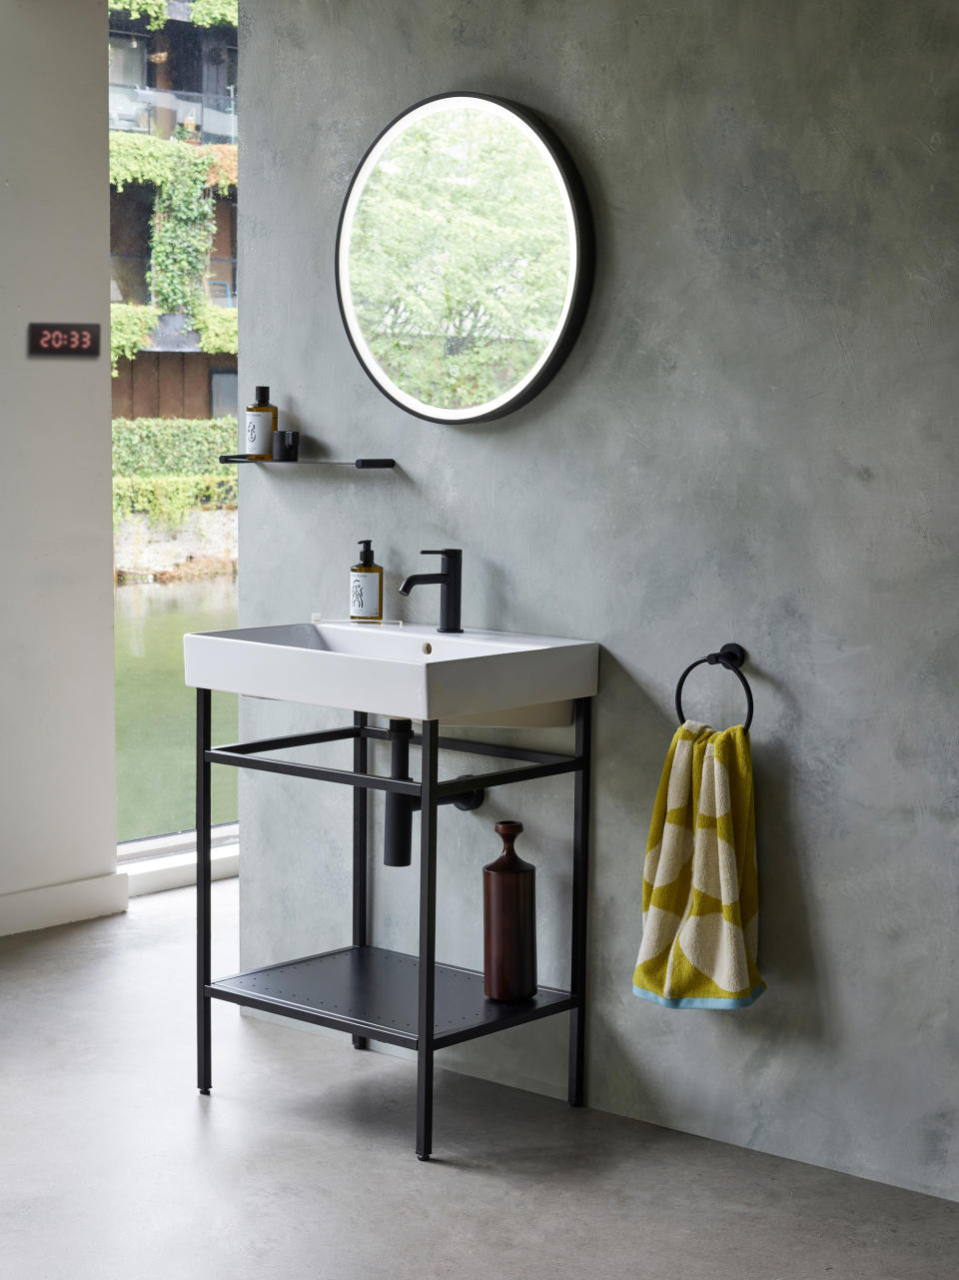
20:33
